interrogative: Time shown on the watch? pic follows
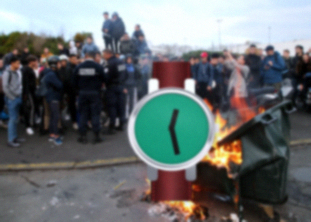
12:28
